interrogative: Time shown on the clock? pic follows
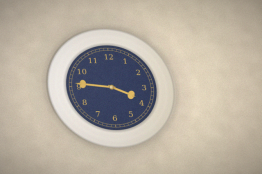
3:46
